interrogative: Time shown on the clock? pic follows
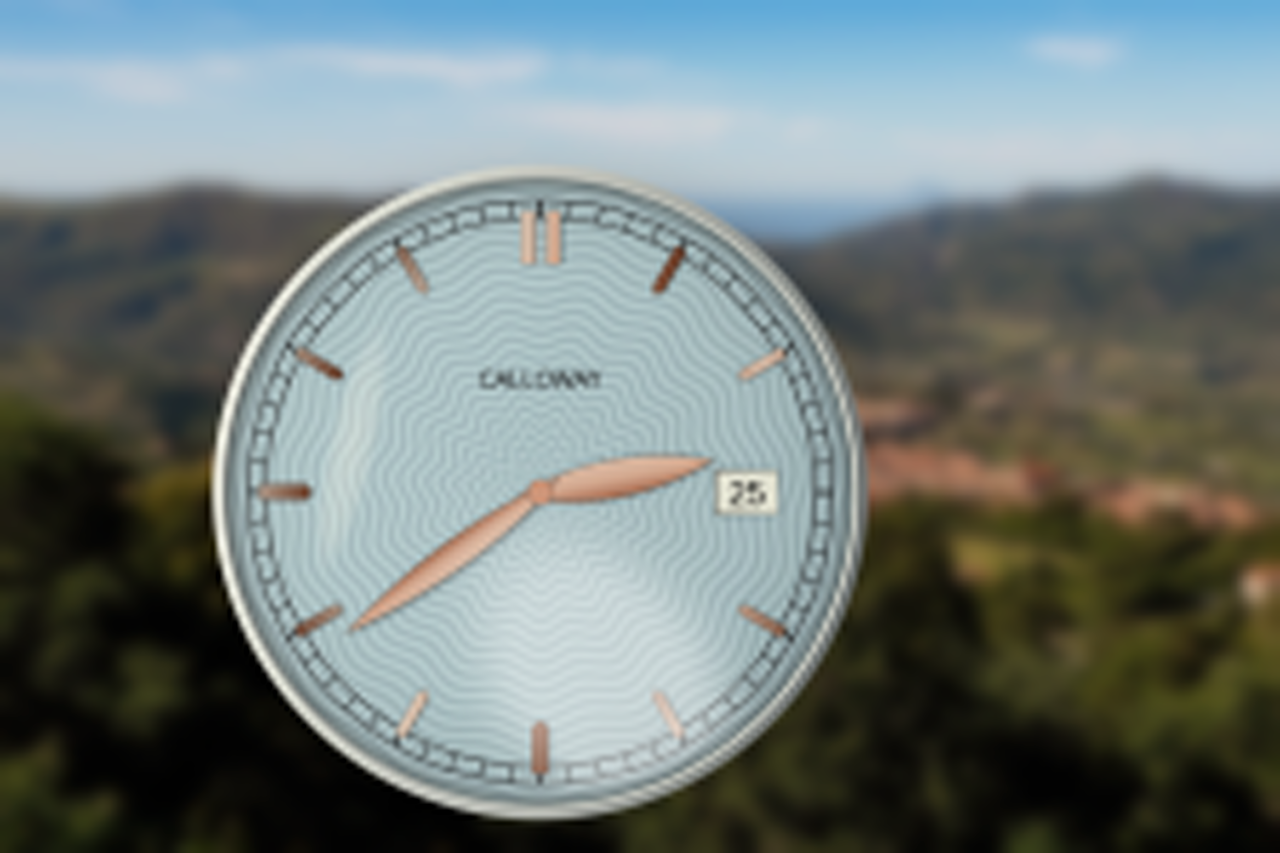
2:39
